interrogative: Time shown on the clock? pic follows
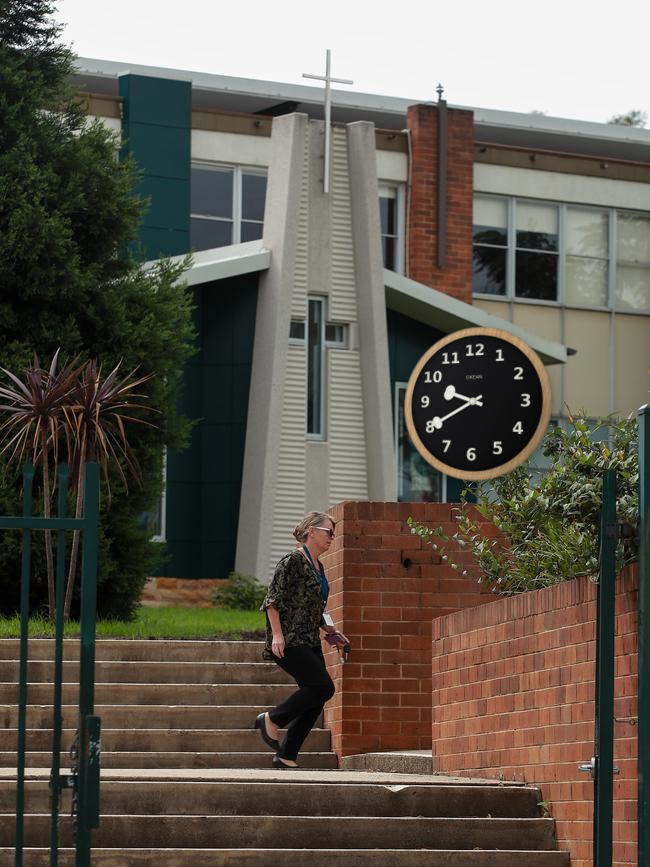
9:40
